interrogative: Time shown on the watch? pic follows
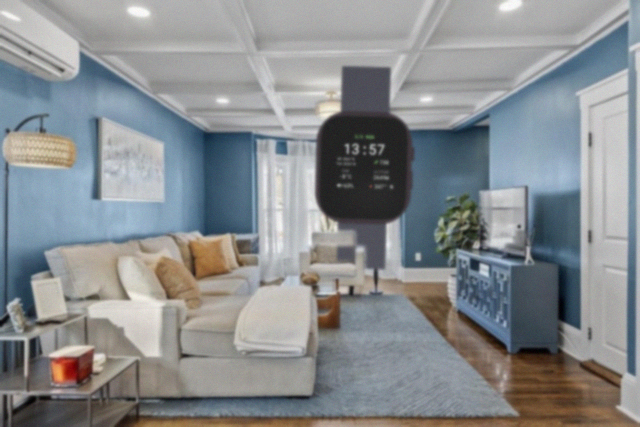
13:57
